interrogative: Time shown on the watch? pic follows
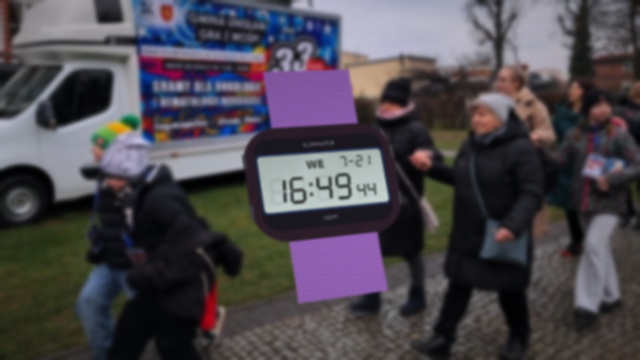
16:49:44
